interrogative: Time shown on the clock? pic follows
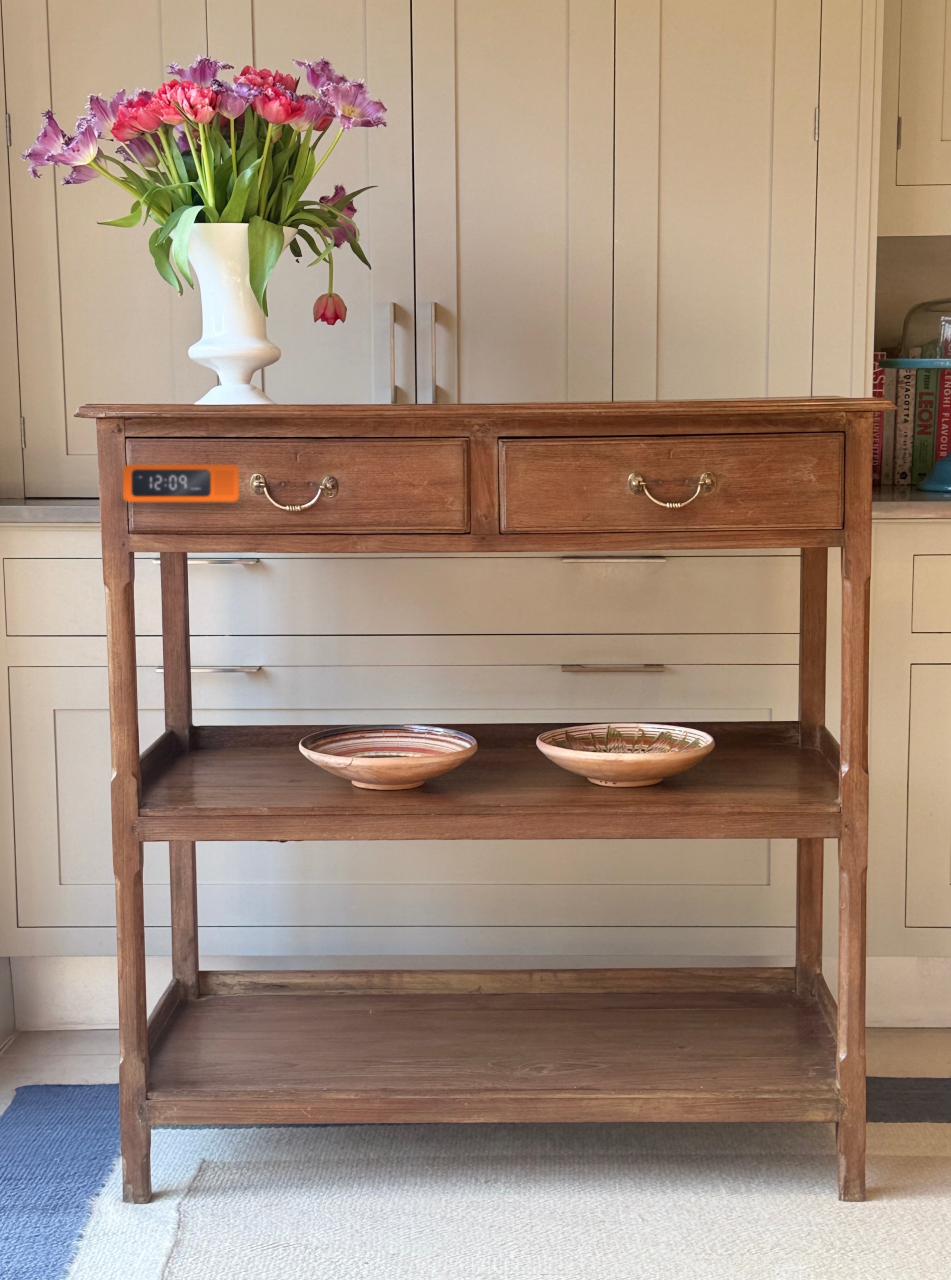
12:09
